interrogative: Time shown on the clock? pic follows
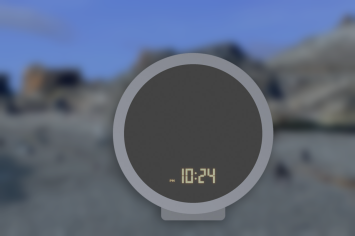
10:24
